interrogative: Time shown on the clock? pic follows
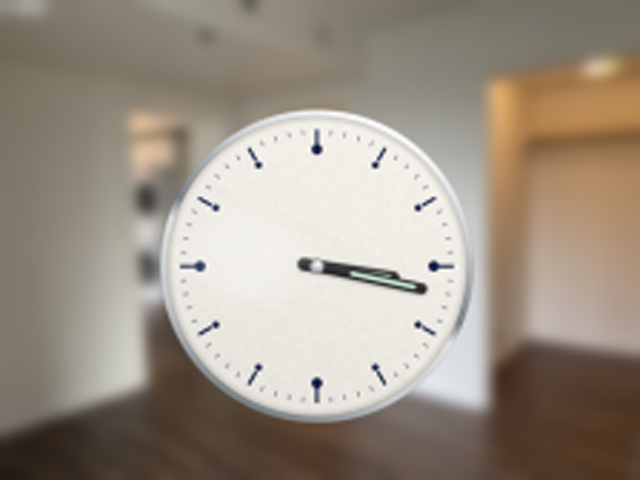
3:17
